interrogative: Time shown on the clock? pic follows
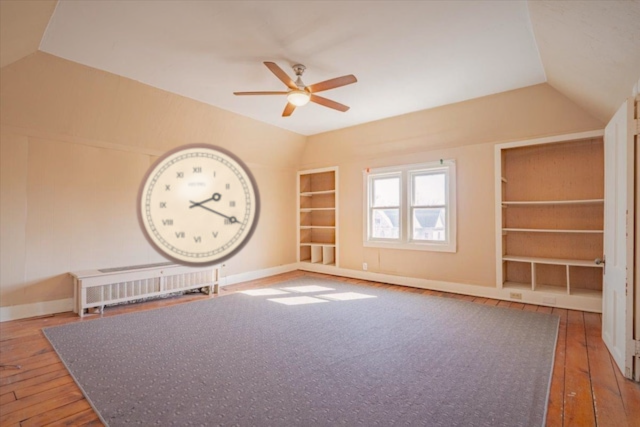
2:19
